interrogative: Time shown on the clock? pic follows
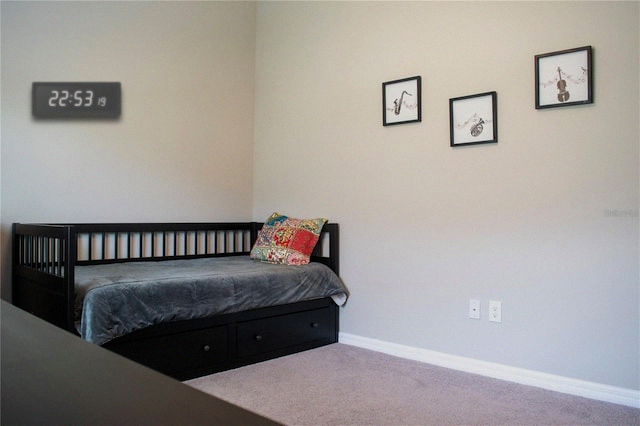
22:53
